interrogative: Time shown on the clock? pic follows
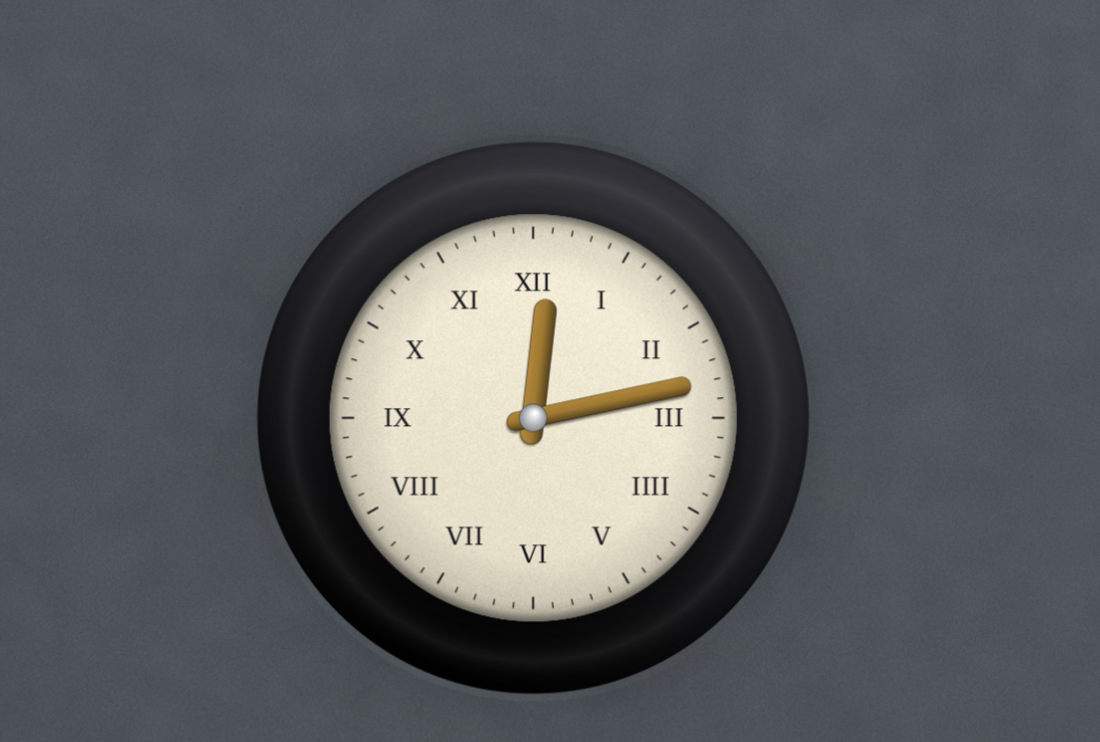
12:13
